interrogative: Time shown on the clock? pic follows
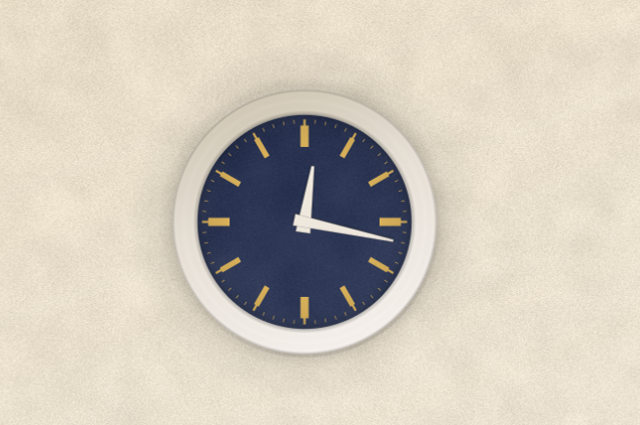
12:17
